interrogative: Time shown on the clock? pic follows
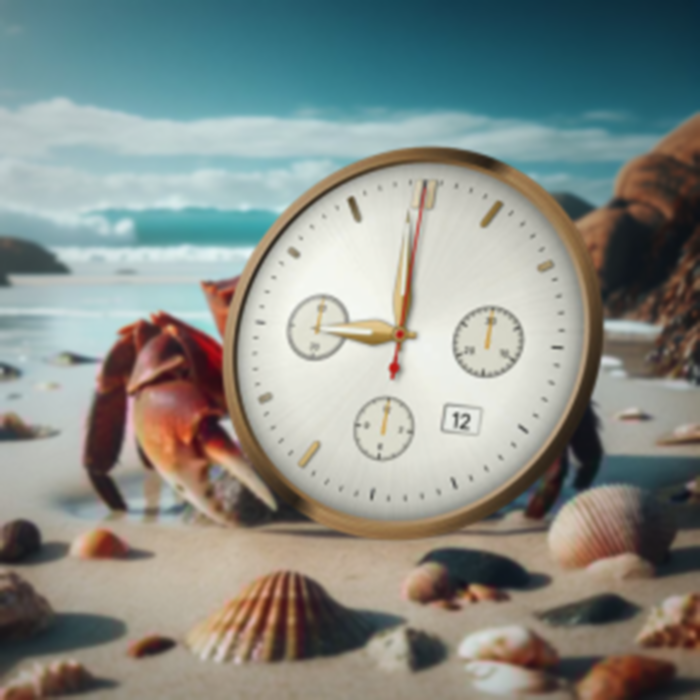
8:59
